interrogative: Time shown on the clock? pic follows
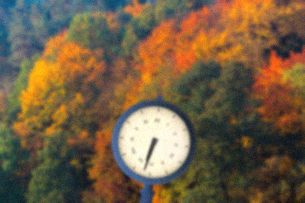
6:32
